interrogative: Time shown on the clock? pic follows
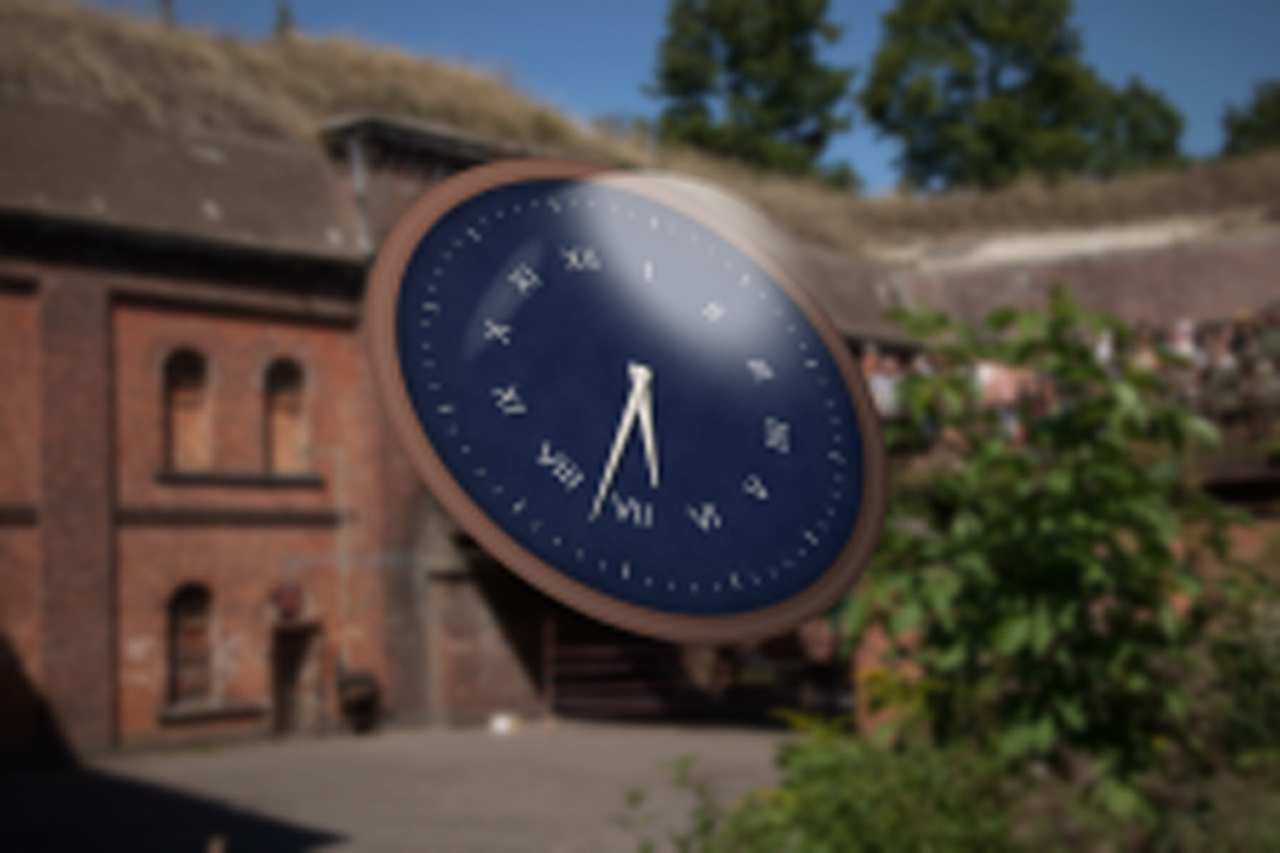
6:37
